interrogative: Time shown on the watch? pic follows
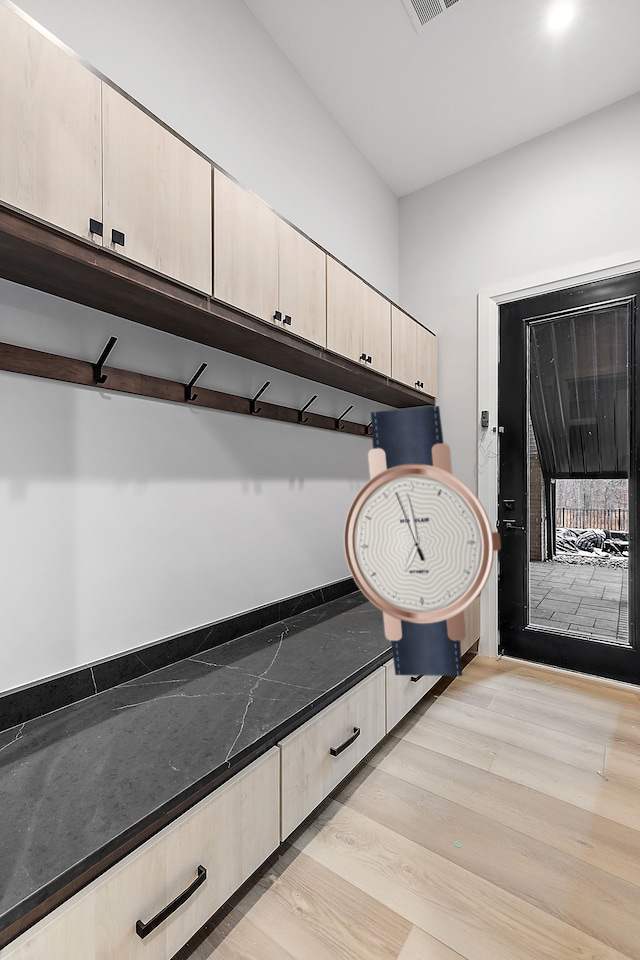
6:58:57
